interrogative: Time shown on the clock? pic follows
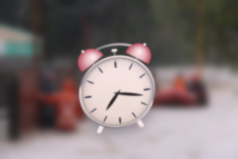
7:17
